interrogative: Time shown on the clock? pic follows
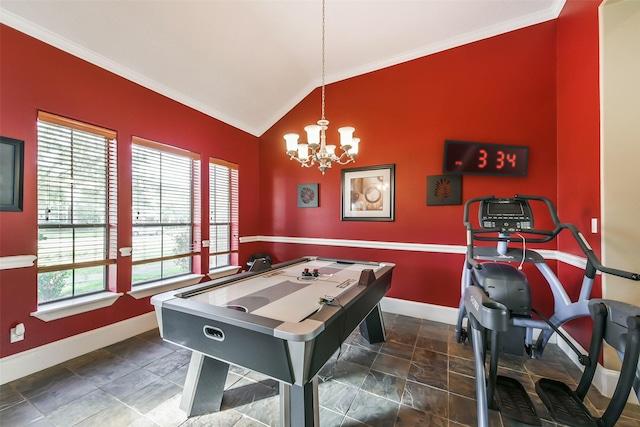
3:34
